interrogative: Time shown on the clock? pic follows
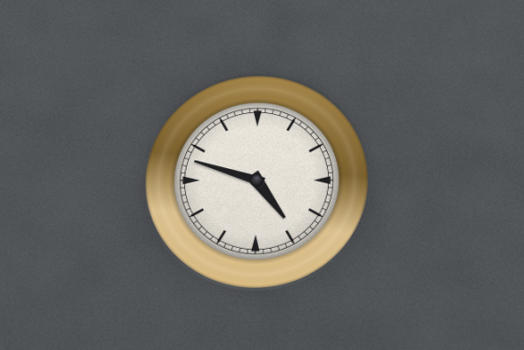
4:48
